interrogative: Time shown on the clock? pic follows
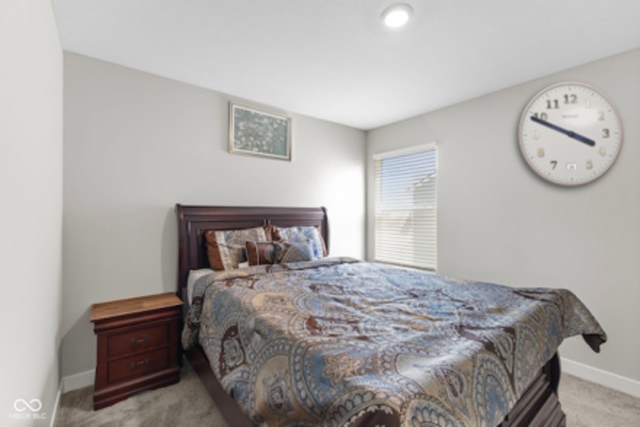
3:49
